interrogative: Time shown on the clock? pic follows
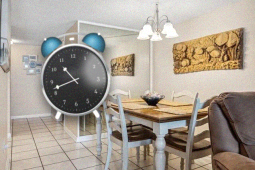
10:42
